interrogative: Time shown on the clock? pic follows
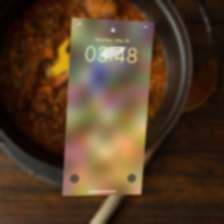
3:48
